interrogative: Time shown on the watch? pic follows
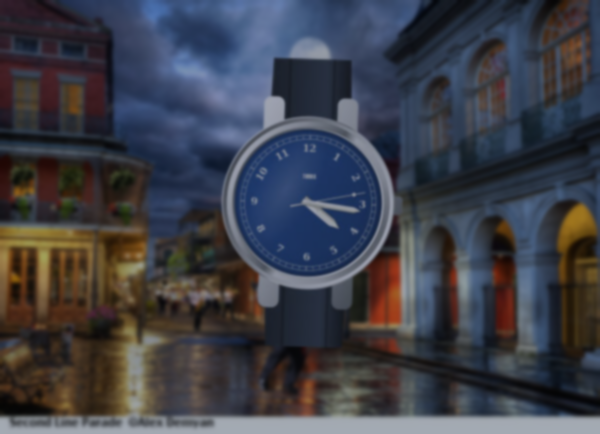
4:16:13
